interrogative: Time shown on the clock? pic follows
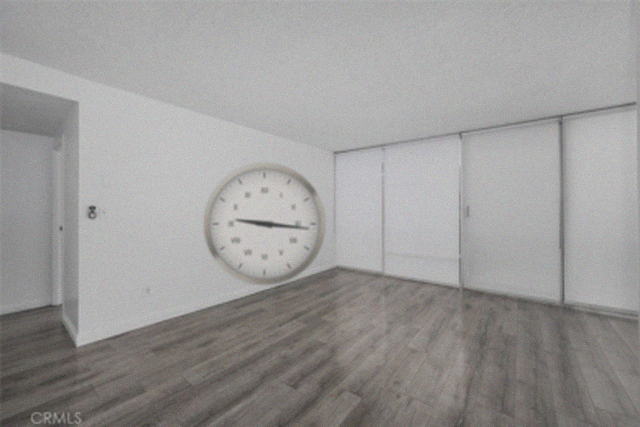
9:16
